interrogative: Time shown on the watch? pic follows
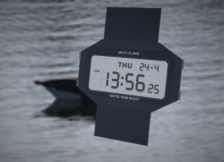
13:56:25
